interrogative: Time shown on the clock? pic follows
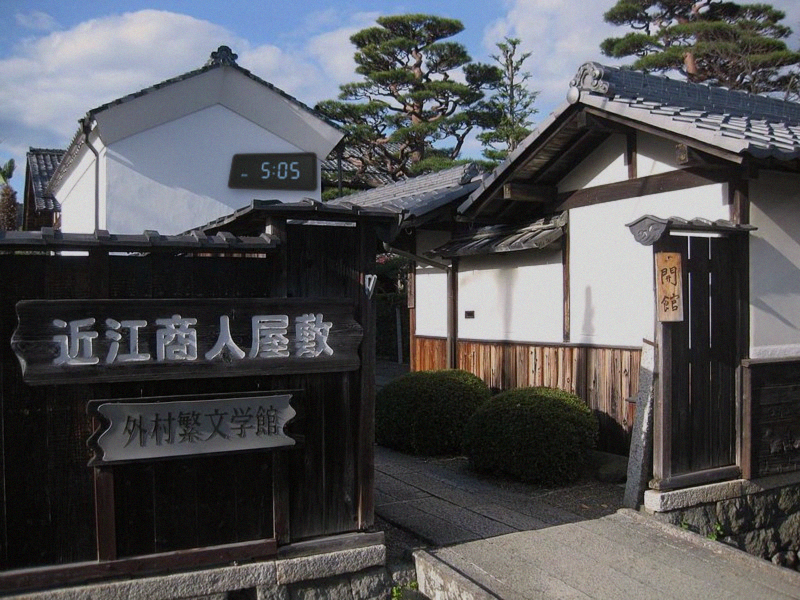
5:05
